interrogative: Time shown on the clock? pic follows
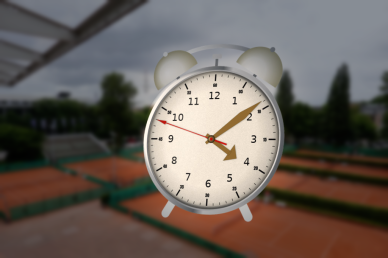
4:08:48
